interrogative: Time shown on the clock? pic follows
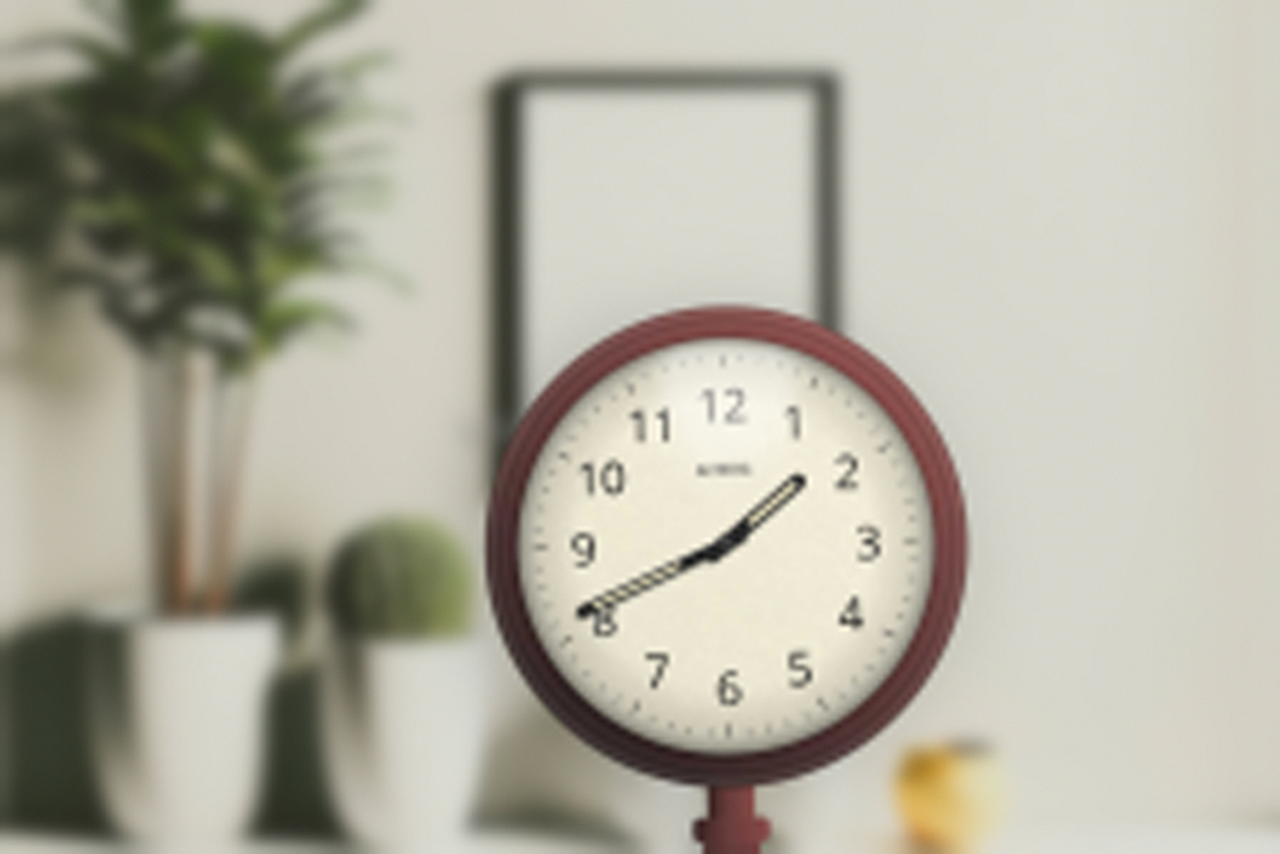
1:41
